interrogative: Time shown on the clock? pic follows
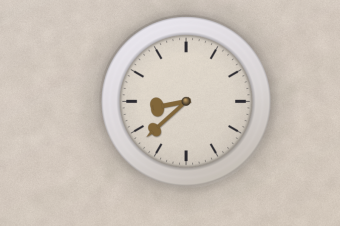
8:38
